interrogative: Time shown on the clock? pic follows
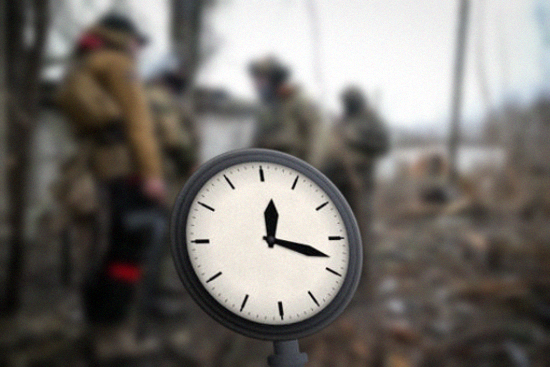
12:18
